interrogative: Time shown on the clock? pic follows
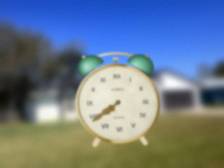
7:39
